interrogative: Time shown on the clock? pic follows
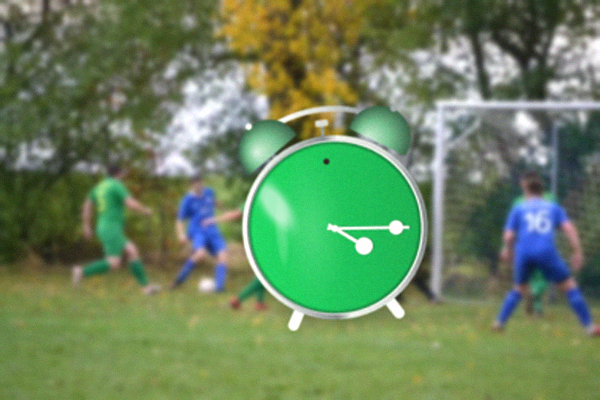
4:16
